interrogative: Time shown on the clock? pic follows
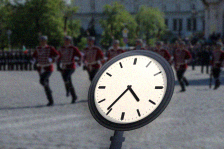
4:36
